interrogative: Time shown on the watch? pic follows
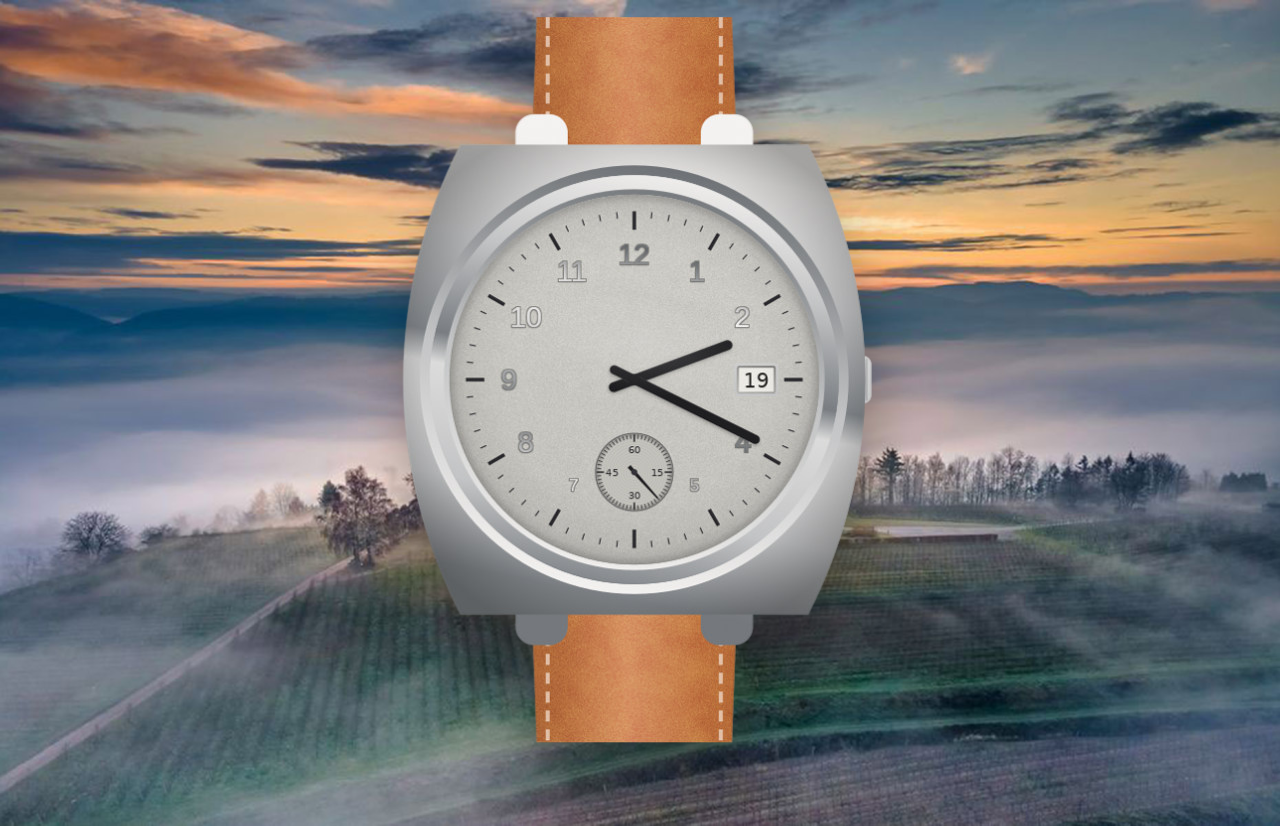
2:19:23
